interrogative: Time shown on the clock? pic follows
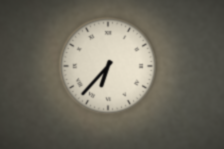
6:37
